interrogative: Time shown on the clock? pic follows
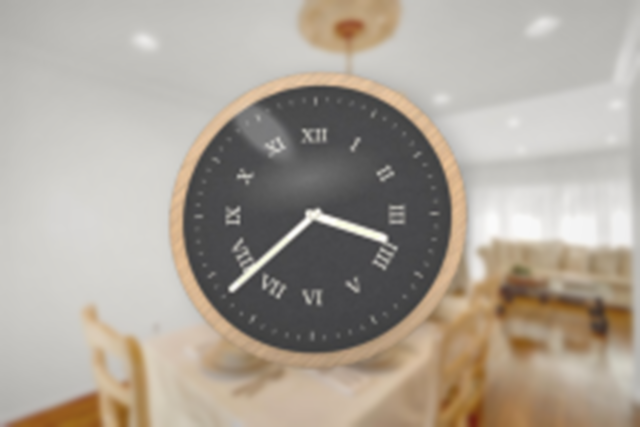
3:38
